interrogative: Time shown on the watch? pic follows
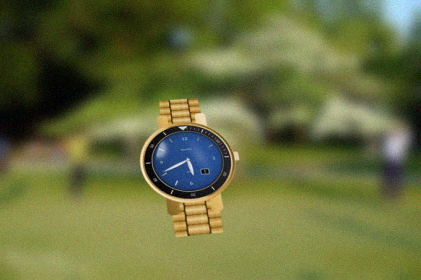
5:41
